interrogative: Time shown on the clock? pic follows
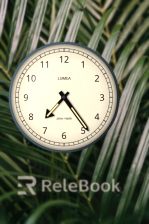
7:24
